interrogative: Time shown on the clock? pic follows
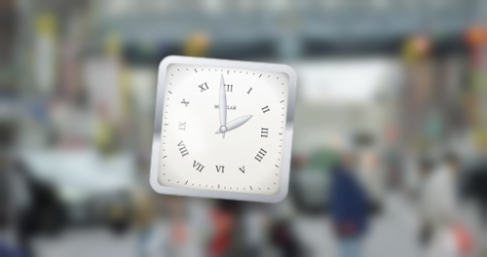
1:59
